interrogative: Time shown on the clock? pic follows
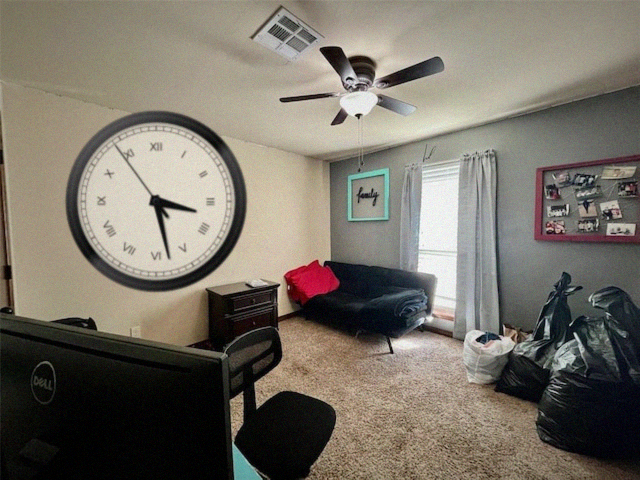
3:27:54
